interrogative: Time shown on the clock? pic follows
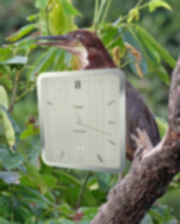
11:18
